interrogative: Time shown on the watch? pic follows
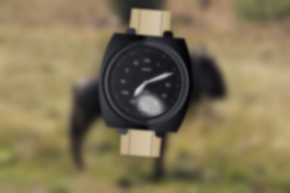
7:11
